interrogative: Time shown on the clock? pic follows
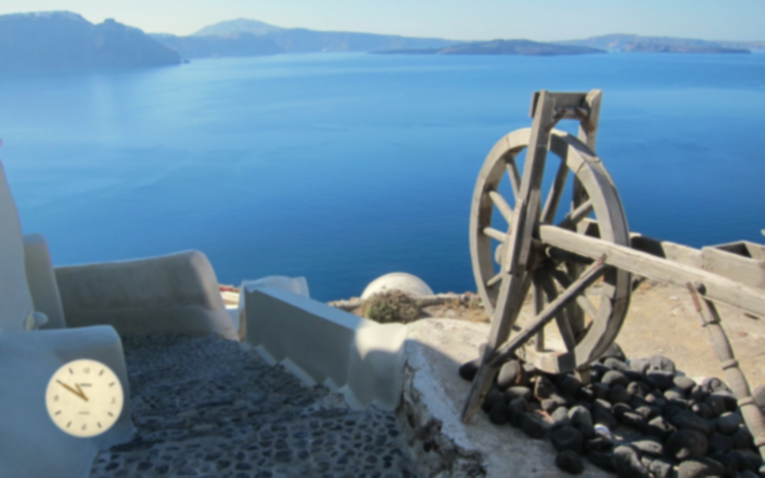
10:50
